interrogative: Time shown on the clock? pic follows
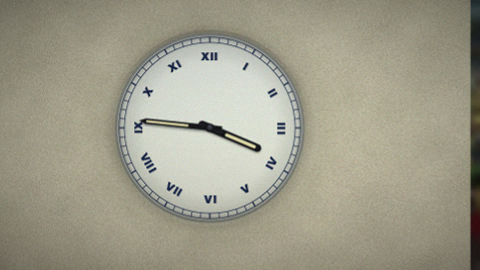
3:46
